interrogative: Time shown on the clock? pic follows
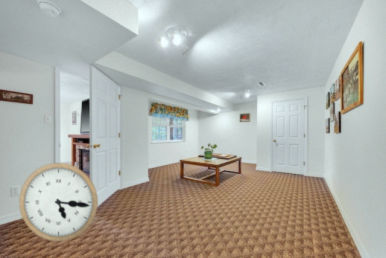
5:16
